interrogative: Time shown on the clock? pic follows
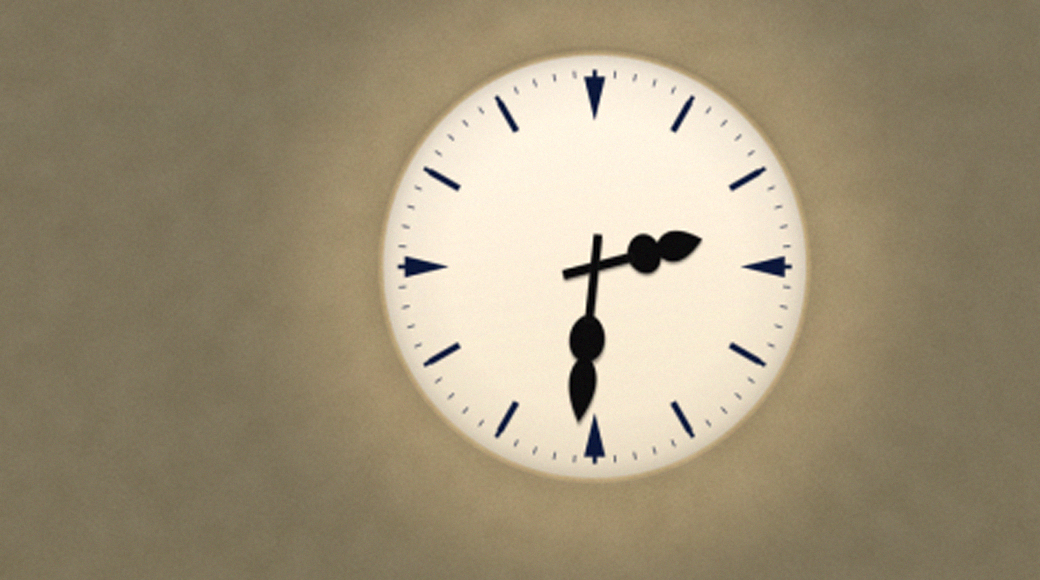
2:31
